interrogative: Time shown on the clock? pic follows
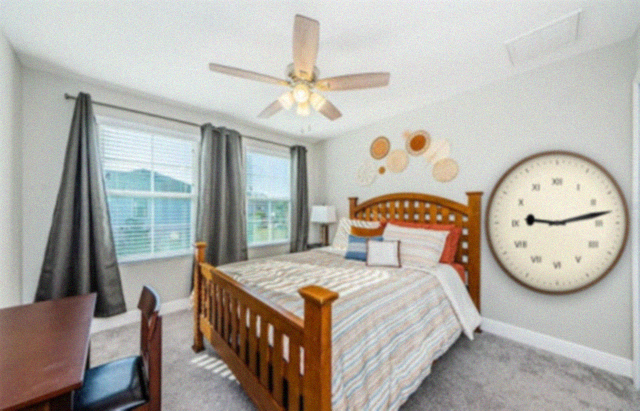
9:13
